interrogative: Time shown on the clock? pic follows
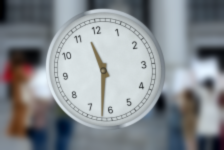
11:32
